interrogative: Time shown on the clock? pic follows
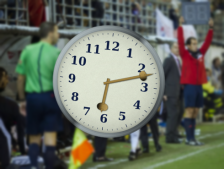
6:12
